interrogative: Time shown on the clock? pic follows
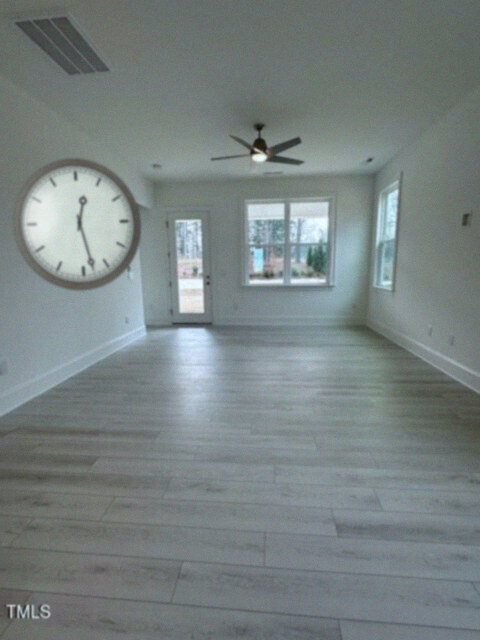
12:28
